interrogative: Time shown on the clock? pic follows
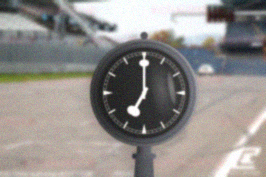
7:00
